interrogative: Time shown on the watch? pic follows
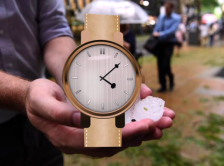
4:08
